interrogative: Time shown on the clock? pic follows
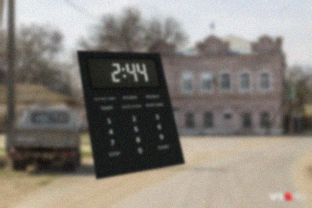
2:44
